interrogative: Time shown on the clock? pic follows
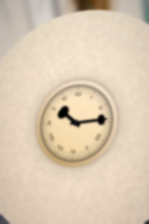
10:14
